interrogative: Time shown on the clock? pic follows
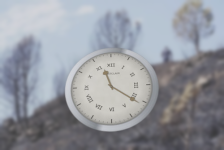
11:21
